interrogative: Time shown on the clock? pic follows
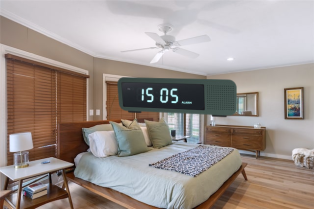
15:05
